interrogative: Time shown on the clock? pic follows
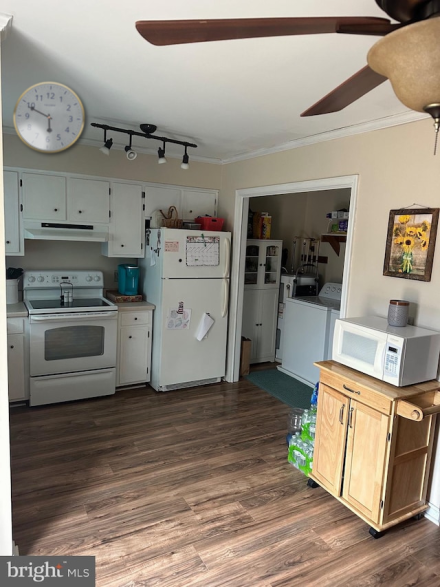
5:49
